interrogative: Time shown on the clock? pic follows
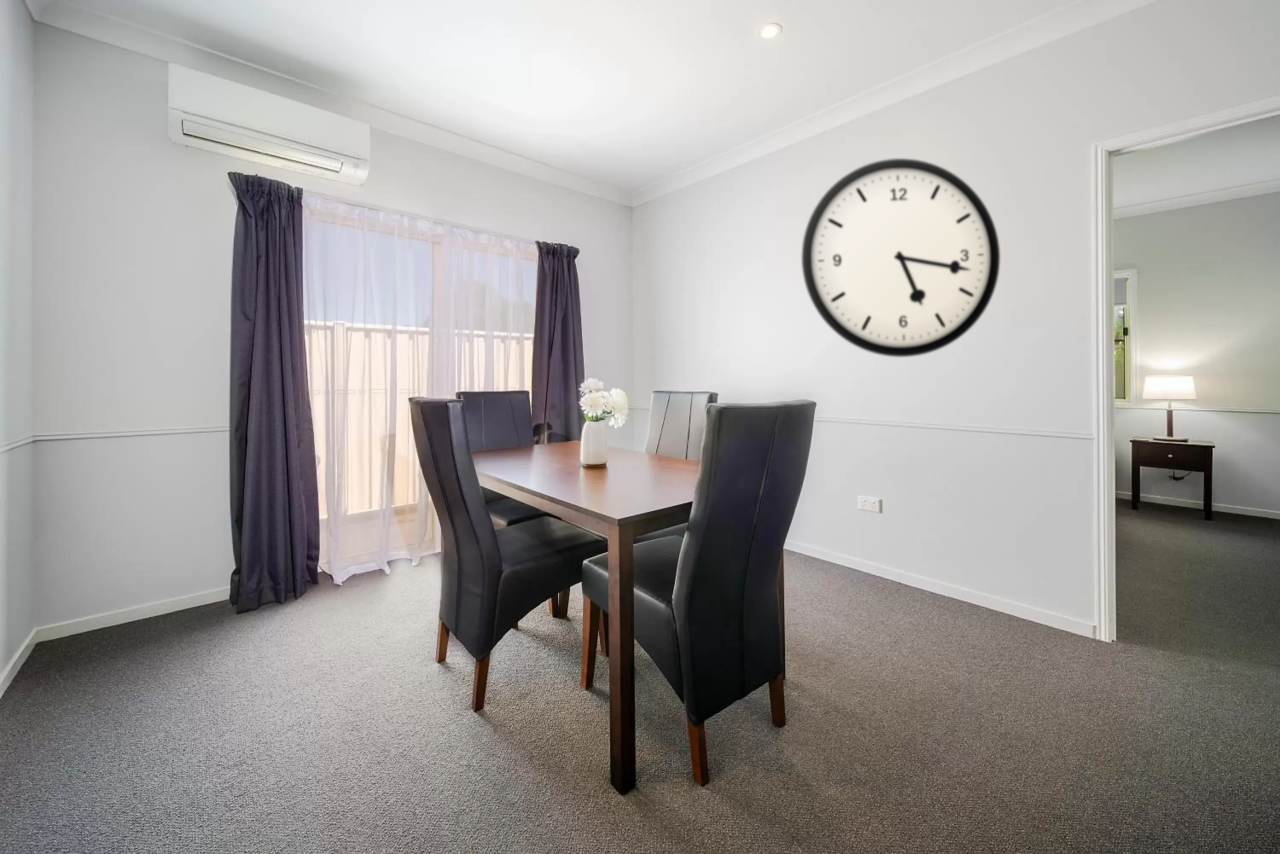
5:17
